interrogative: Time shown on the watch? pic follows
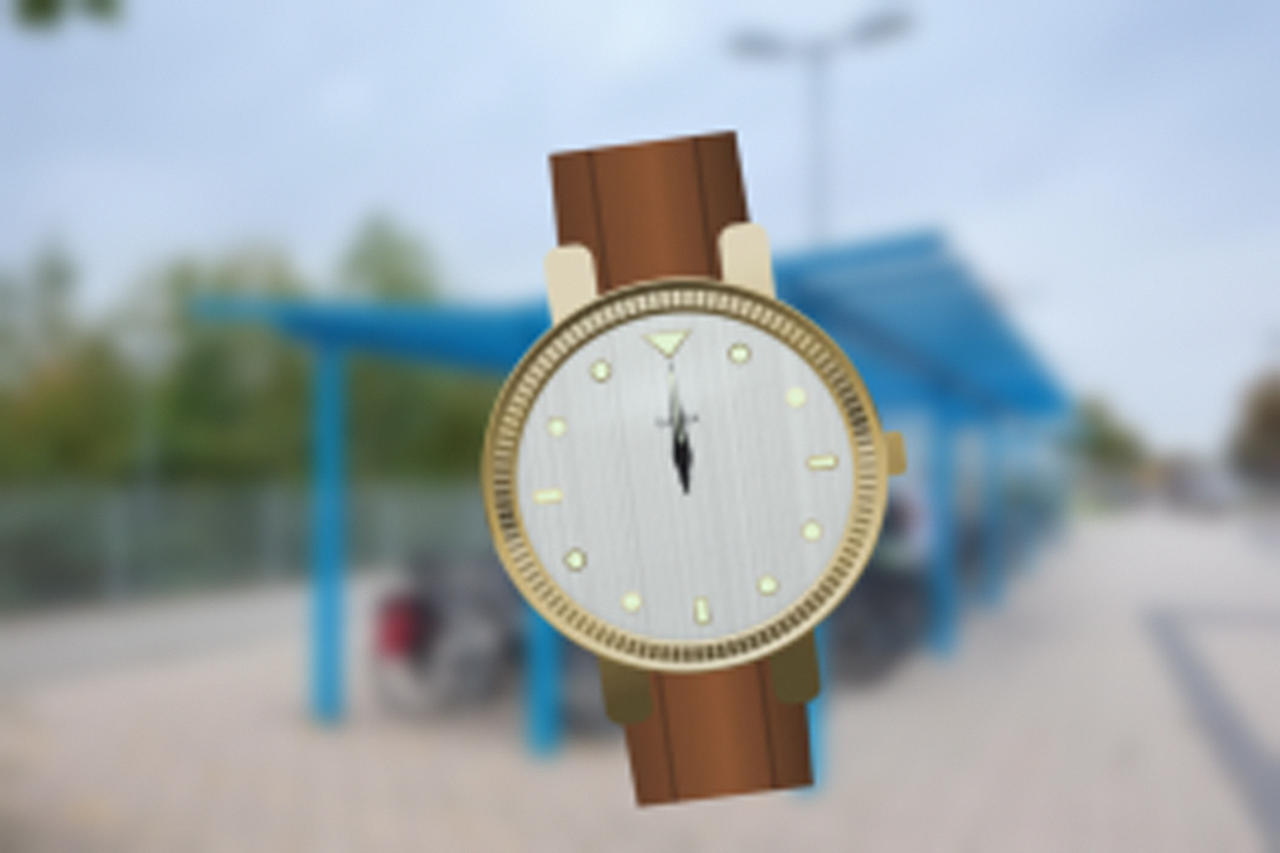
12:00
